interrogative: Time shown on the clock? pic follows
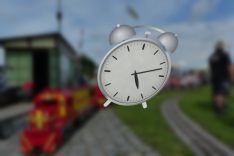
5:12
